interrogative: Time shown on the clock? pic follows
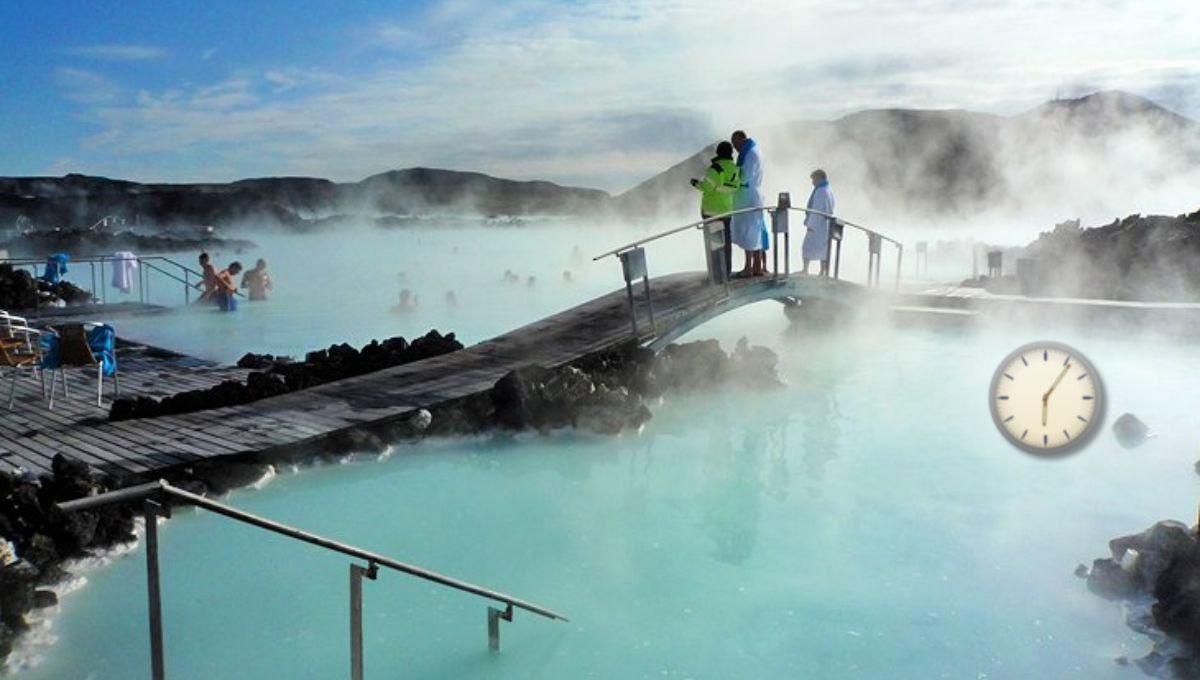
6:06
